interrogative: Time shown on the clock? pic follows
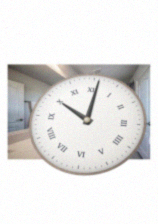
10:01
